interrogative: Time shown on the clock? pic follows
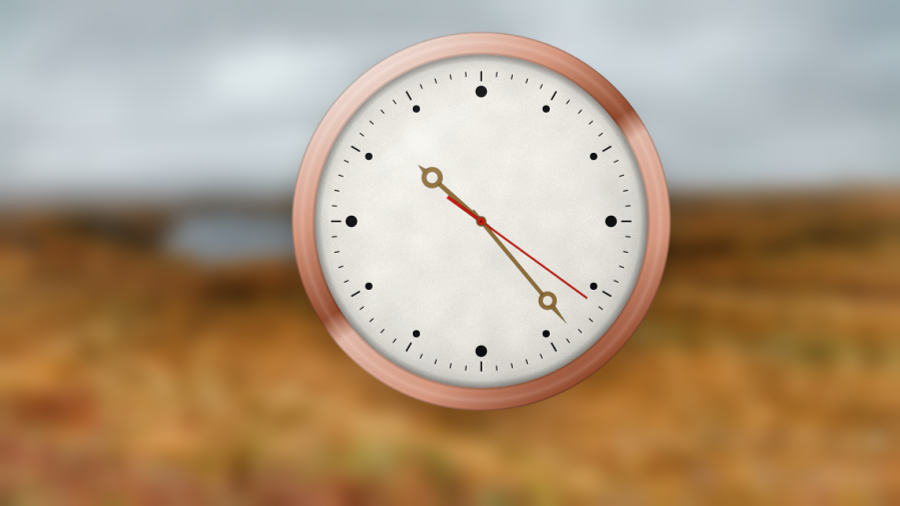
10:23:21
